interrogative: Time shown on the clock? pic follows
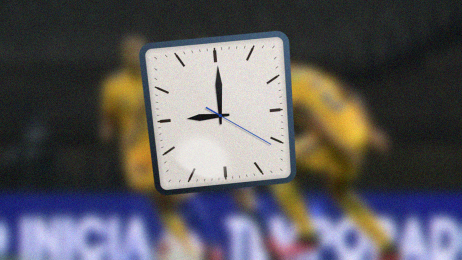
9:00:21
